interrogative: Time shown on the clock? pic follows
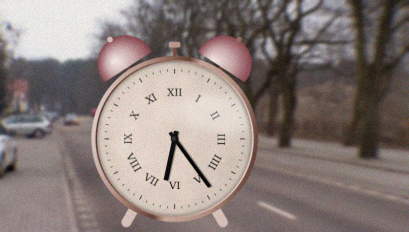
6:24
